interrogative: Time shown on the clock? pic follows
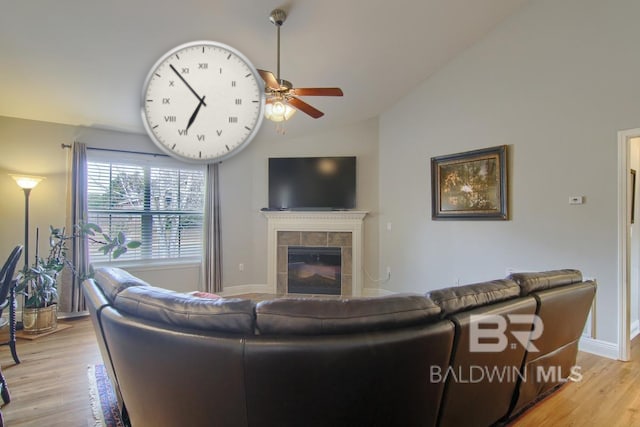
6:53
